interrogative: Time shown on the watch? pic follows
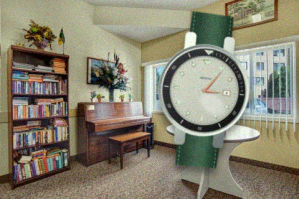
3:06
